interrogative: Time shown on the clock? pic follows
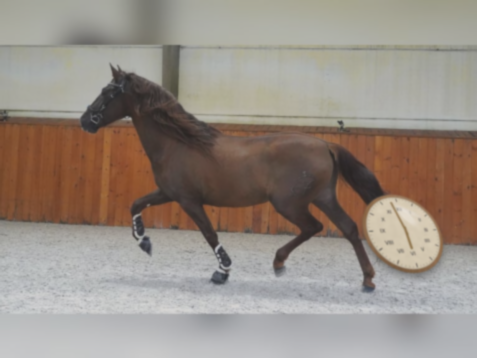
5:58
